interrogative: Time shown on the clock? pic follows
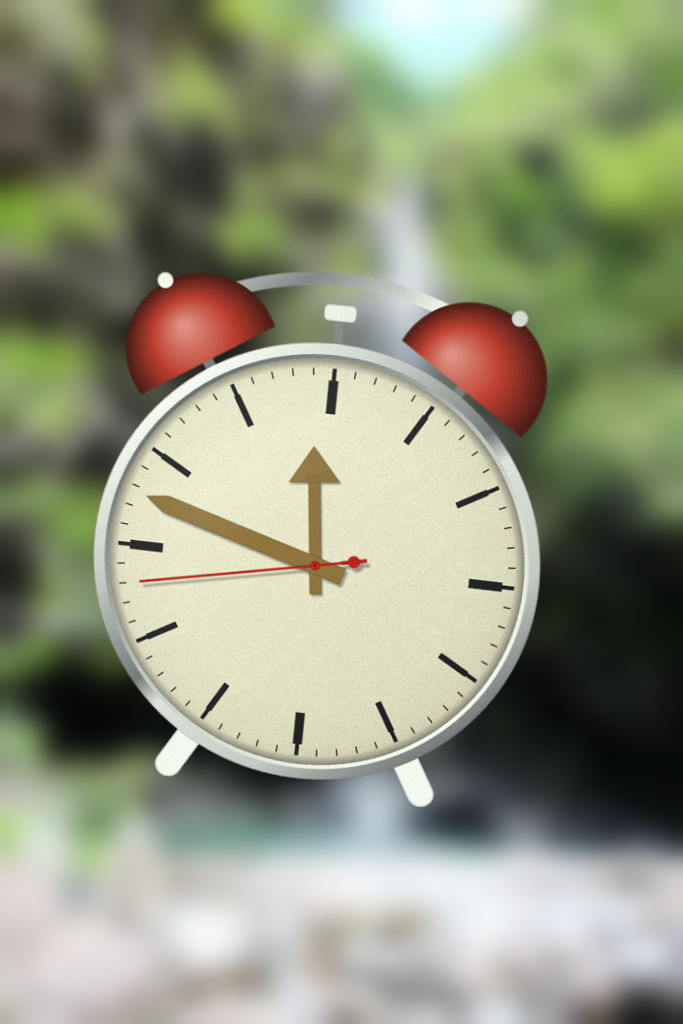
11:47:43
